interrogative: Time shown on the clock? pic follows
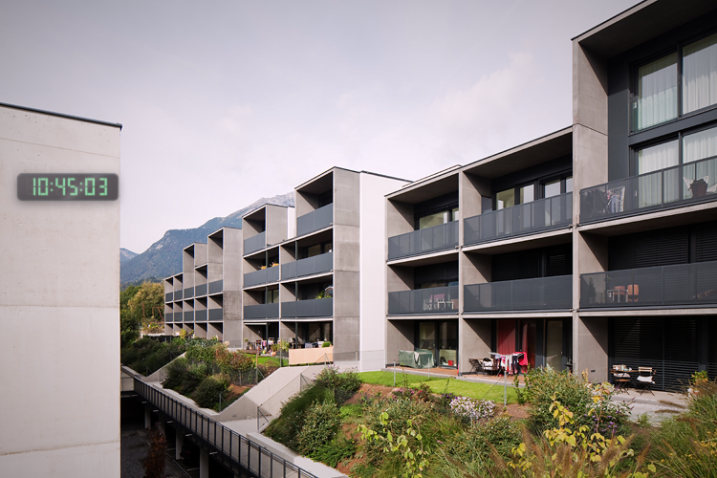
10:45:03
